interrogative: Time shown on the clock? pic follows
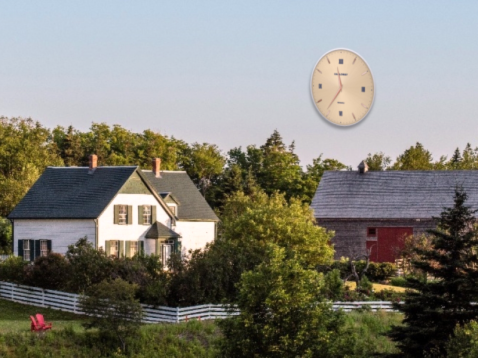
11:36
